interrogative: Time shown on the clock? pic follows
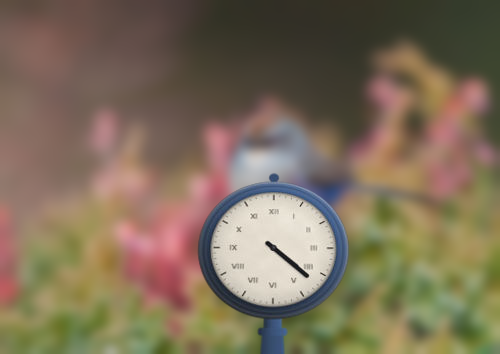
4:22
